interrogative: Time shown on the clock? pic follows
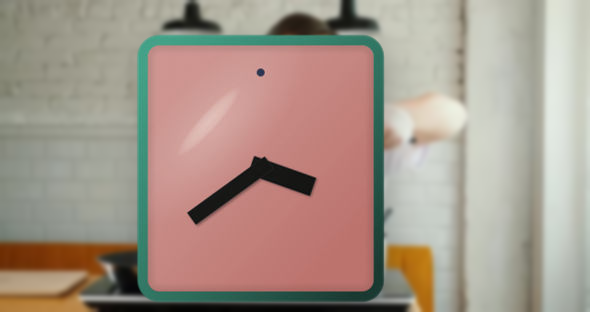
3:39
